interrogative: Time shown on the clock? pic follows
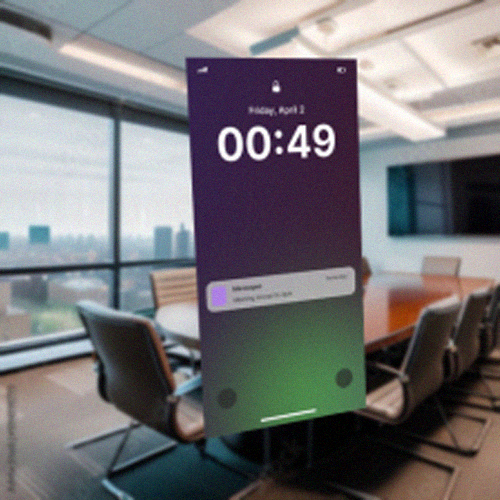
0:49
